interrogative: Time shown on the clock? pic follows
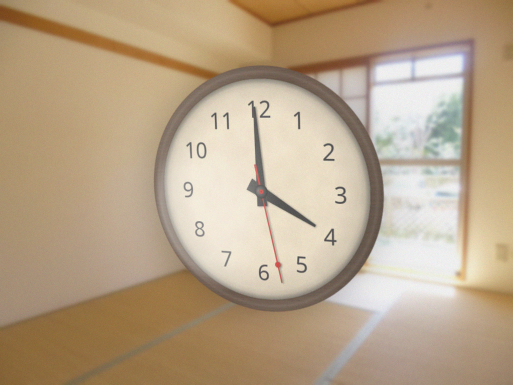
3:59:28
